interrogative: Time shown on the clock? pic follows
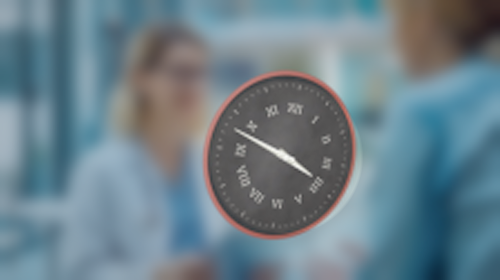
3:48
